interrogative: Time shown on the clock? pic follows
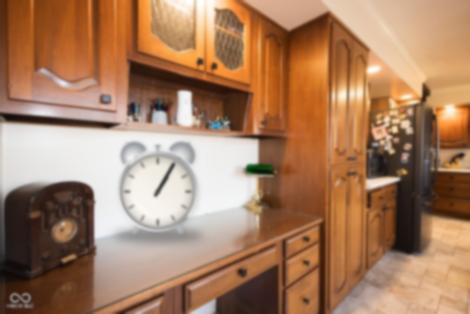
1:05
